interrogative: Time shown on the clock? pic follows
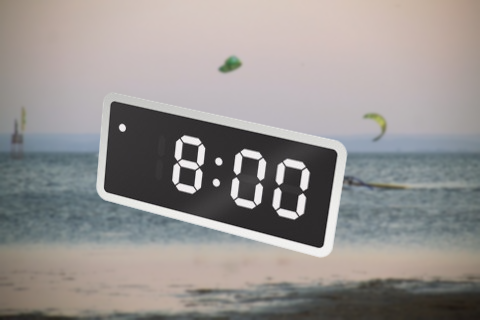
8:00
